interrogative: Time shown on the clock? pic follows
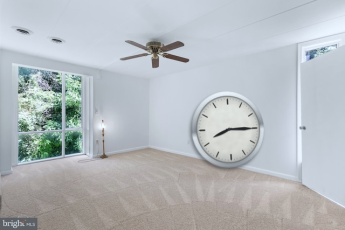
8:15
